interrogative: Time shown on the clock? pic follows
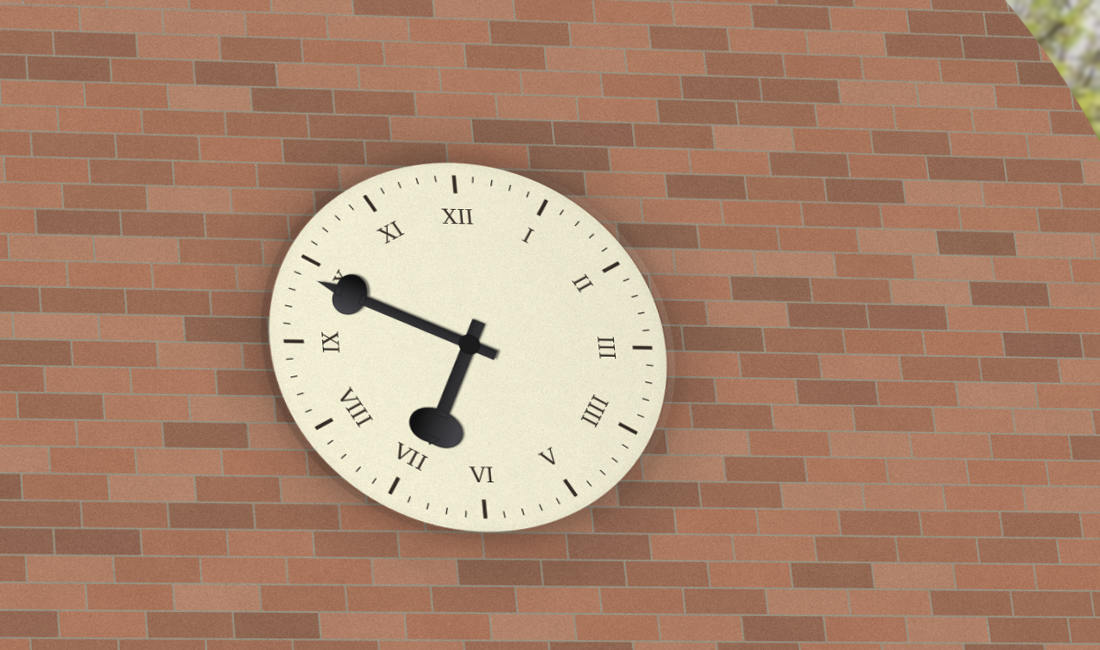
6:49
